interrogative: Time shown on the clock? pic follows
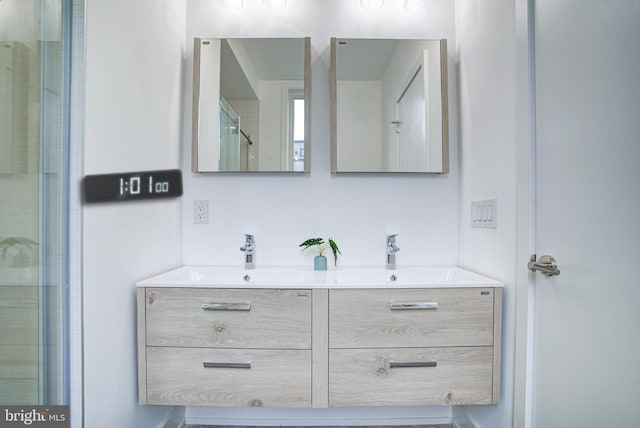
1:01
